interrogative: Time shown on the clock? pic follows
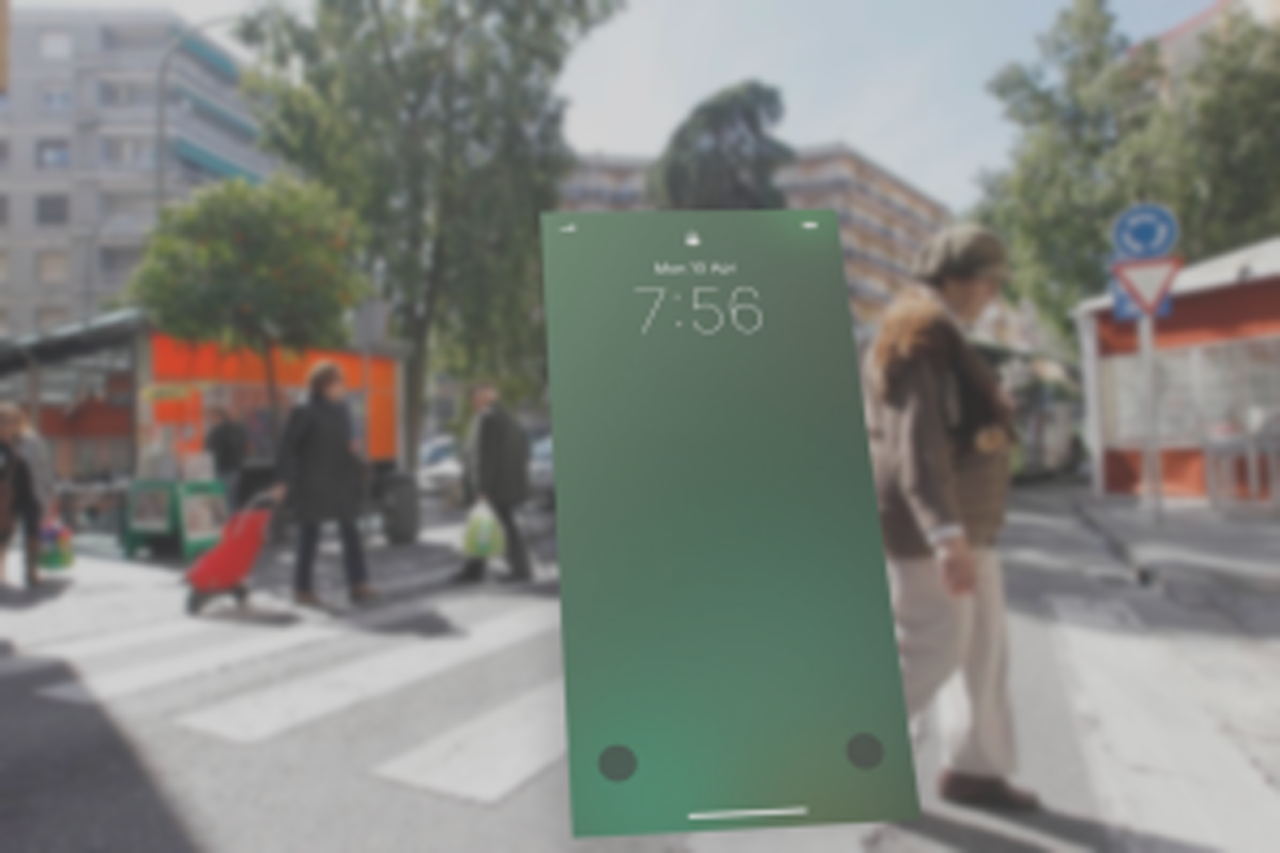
7:56
